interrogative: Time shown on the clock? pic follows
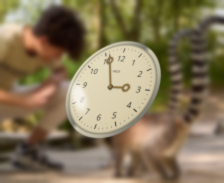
2:56
